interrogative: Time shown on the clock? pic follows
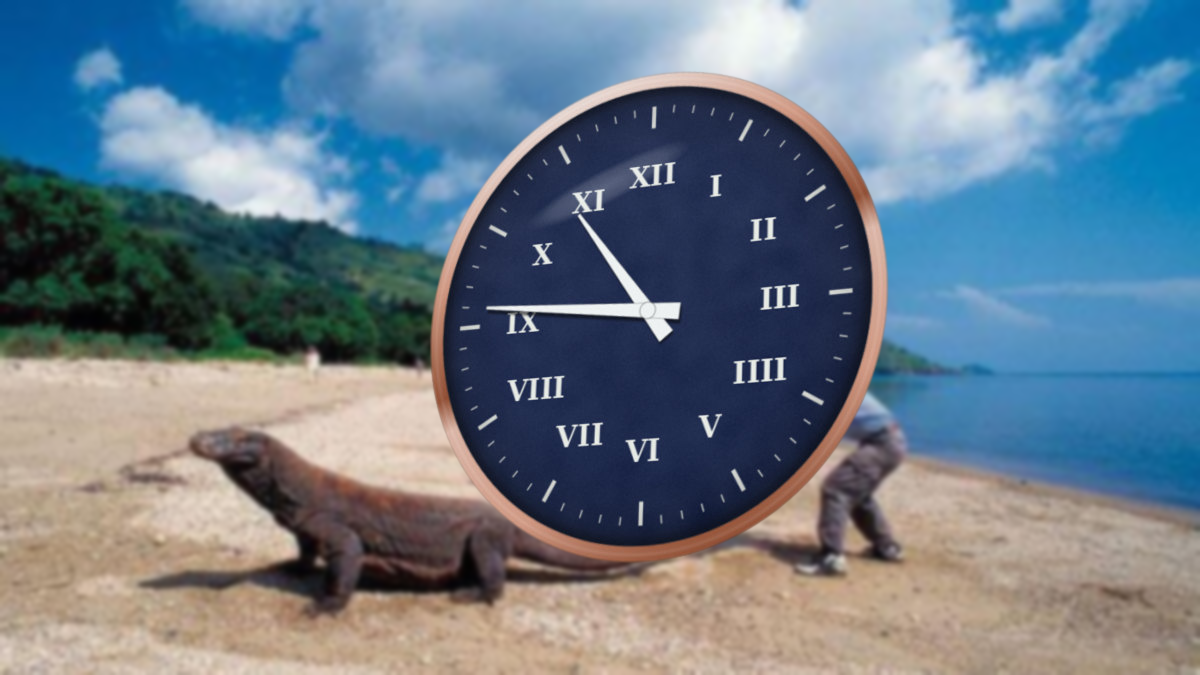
10:46
